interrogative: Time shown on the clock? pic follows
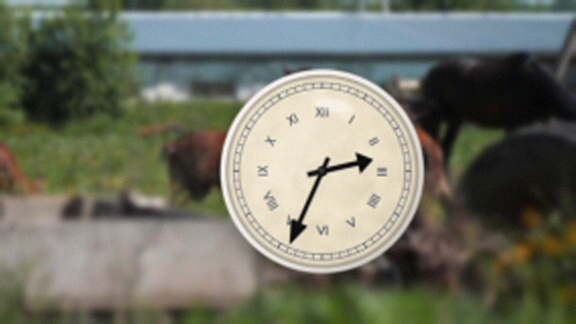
2:34
